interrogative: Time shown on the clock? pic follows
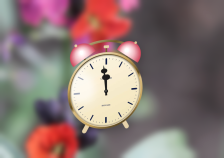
11:59
